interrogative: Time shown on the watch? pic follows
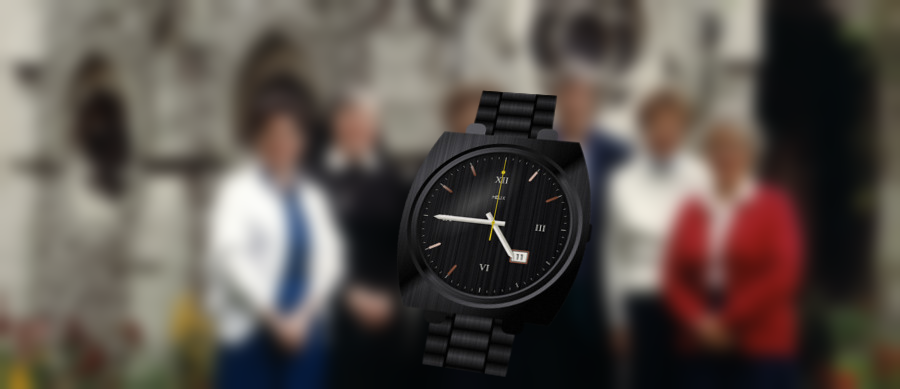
4:45:00
